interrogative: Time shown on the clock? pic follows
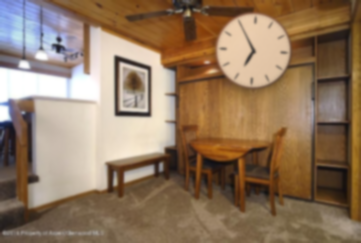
6:55
